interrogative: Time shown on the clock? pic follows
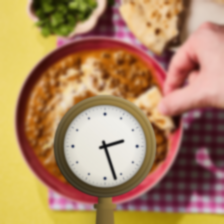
2:27
